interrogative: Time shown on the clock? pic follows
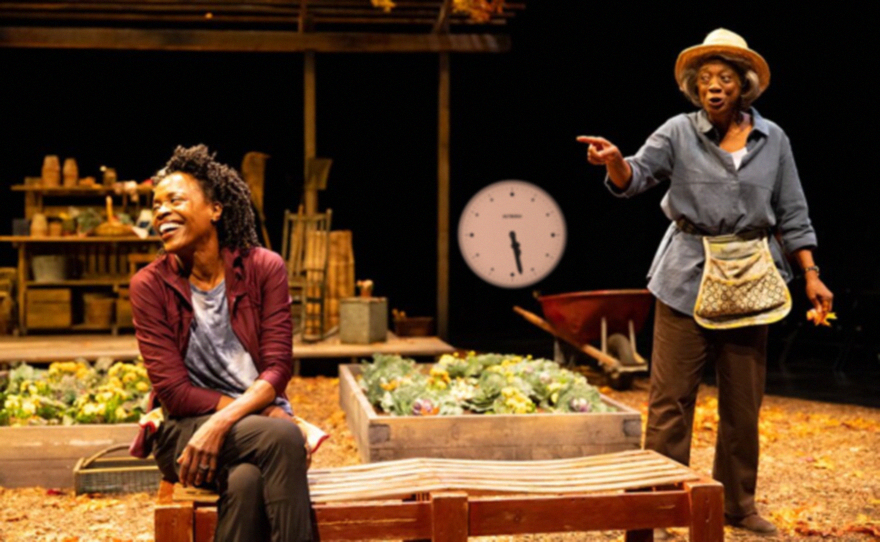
5:28
